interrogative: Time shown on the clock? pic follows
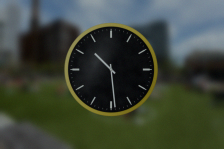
10:29
